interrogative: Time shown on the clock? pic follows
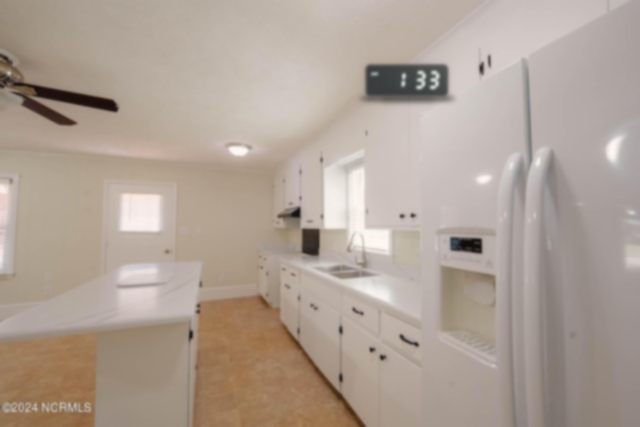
1:33
